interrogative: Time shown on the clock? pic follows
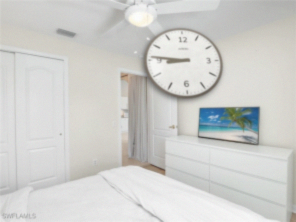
8:46
